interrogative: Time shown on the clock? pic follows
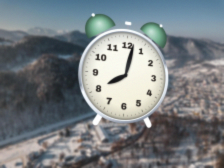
8:02
